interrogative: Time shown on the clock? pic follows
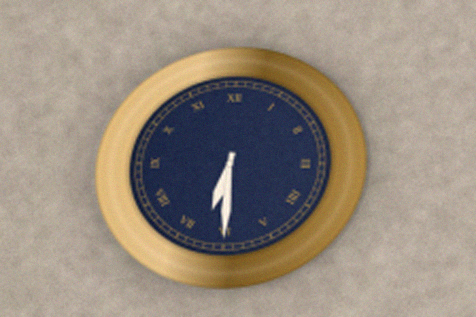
6:30
